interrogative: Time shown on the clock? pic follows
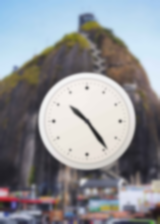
10:24
